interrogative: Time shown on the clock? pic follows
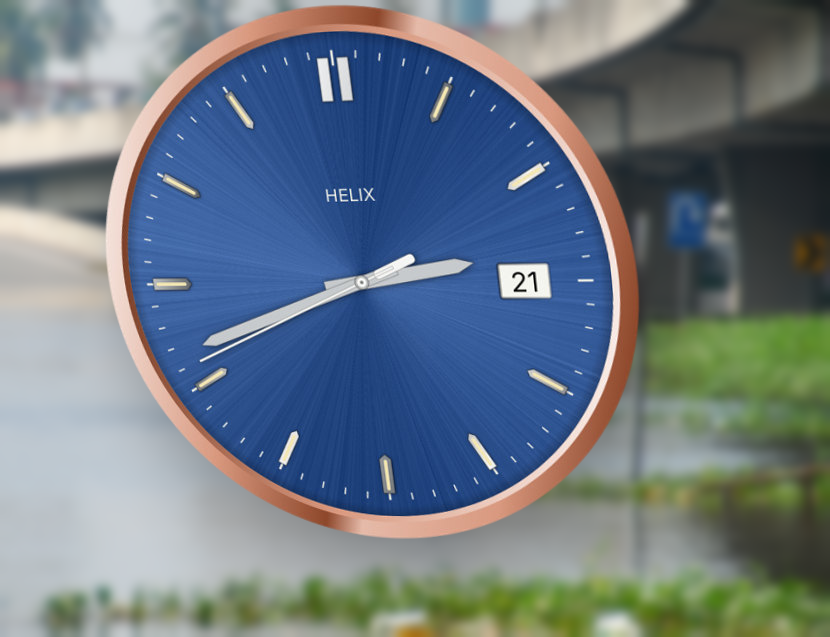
2:41:41
